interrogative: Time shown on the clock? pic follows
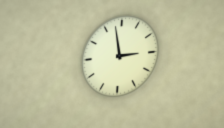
2:58
